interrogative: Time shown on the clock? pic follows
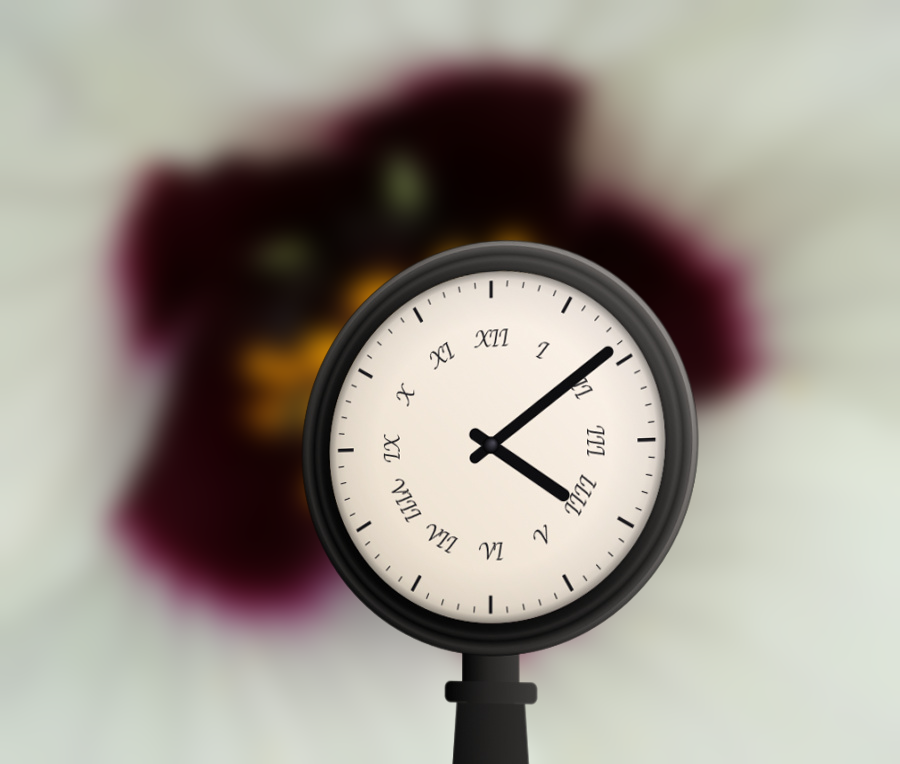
4:09
